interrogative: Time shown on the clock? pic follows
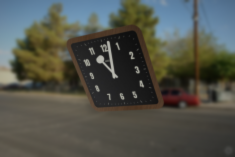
11:02
